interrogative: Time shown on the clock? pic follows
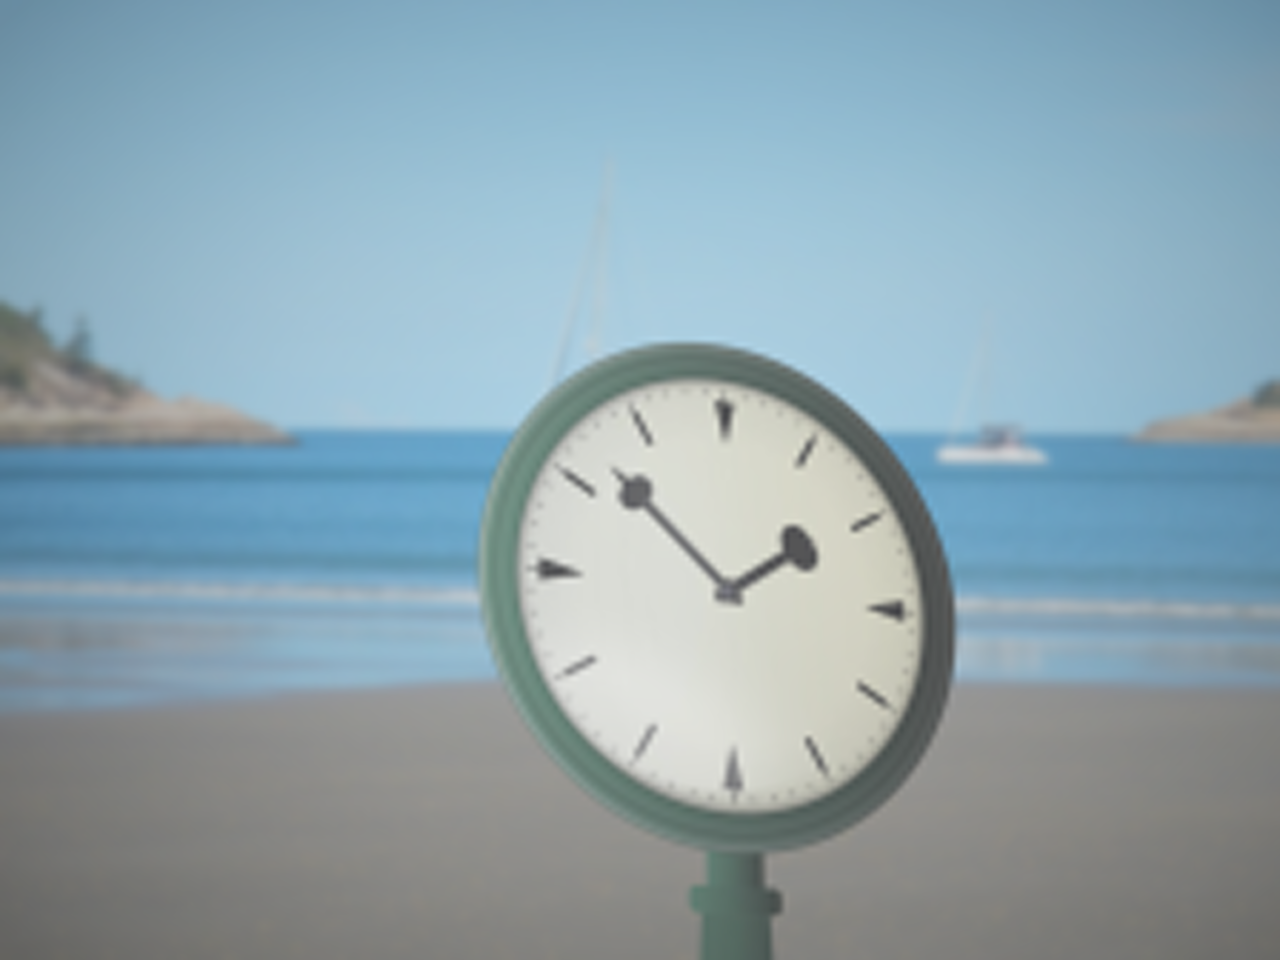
1:52
